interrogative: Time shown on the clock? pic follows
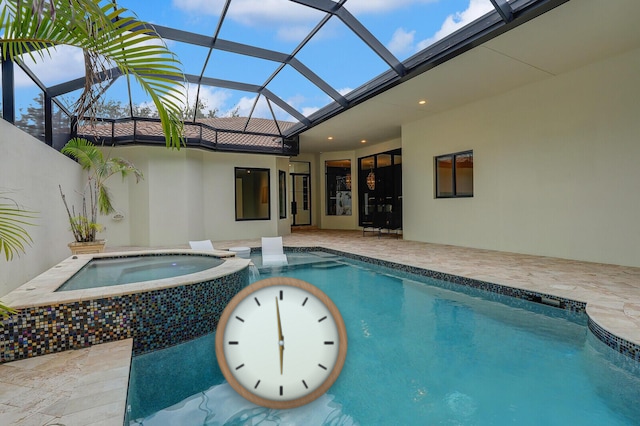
5:59
